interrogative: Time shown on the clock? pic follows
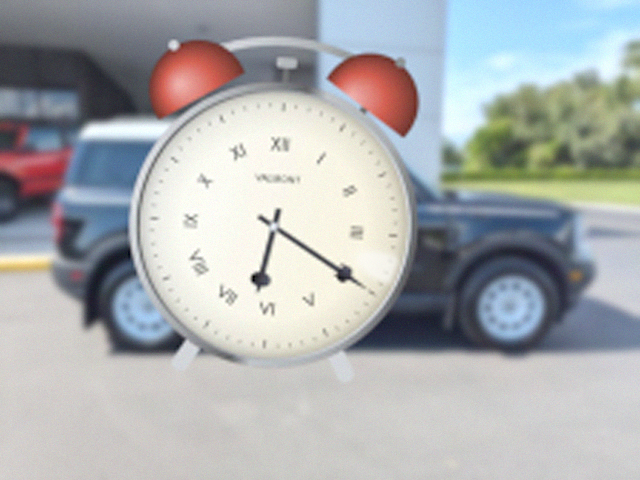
6:20
